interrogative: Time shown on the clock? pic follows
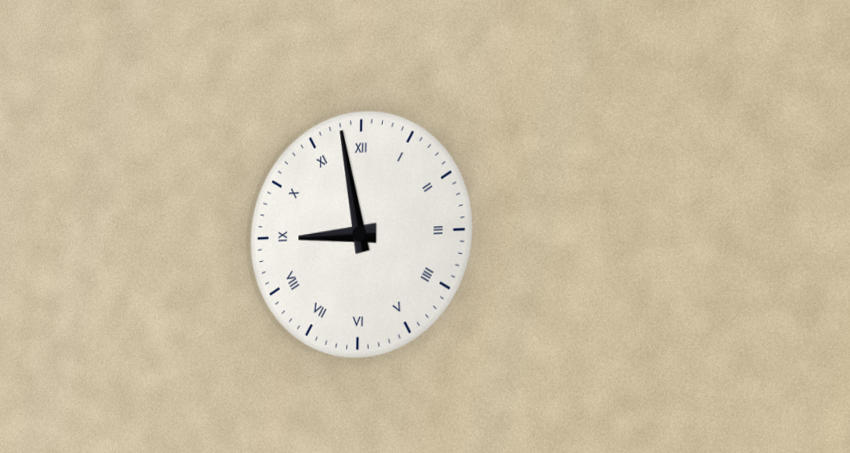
8:58
